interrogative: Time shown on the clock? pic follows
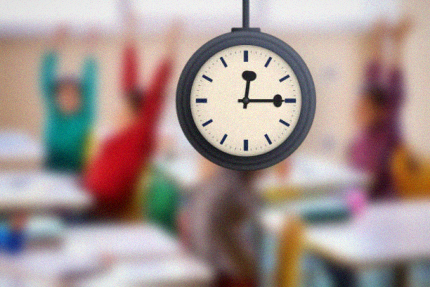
12:15
